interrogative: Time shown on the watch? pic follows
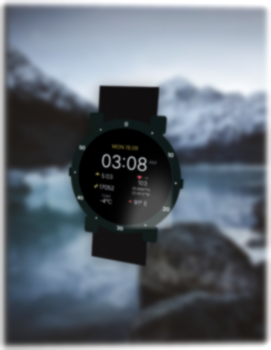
3:08
